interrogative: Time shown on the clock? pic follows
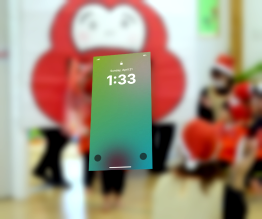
1:33
